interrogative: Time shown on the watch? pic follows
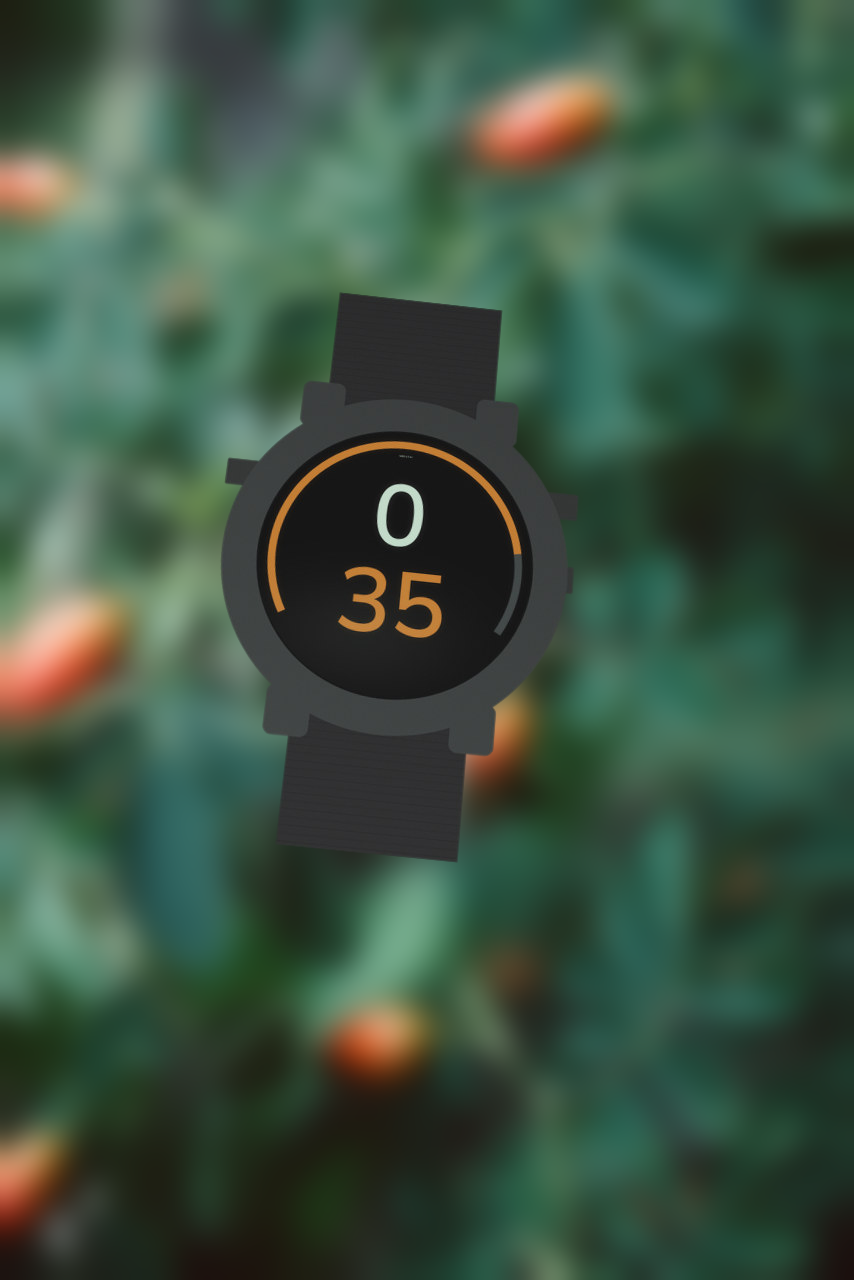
0:35
